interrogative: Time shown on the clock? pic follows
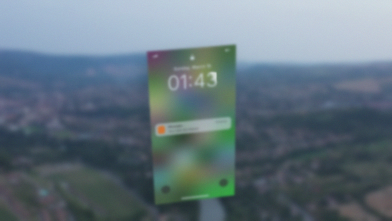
1:43
